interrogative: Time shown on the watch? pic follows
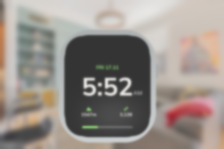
5:52
